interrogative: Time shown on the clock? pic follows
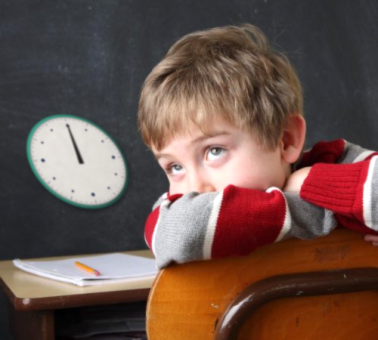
12:00
